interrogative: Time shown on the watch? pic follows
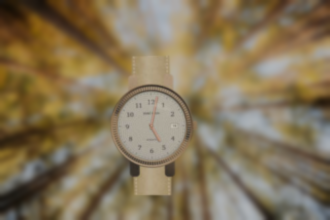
5:02
